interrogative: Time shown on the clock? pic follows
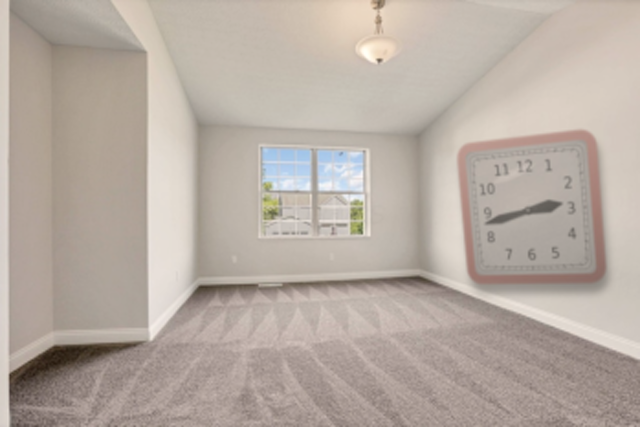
2:43
